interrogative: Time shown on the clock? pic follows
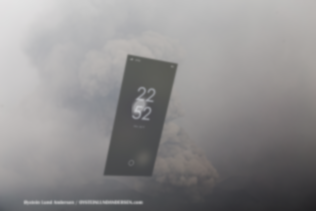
22:52
